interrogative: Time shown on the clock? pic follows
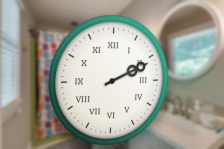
2:11
